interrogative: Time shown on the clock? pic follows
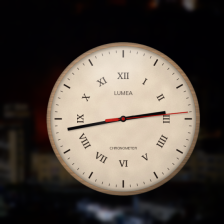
2:43:14
